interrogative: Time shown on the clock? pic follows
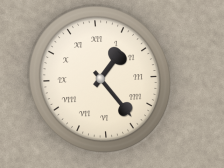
1:24
